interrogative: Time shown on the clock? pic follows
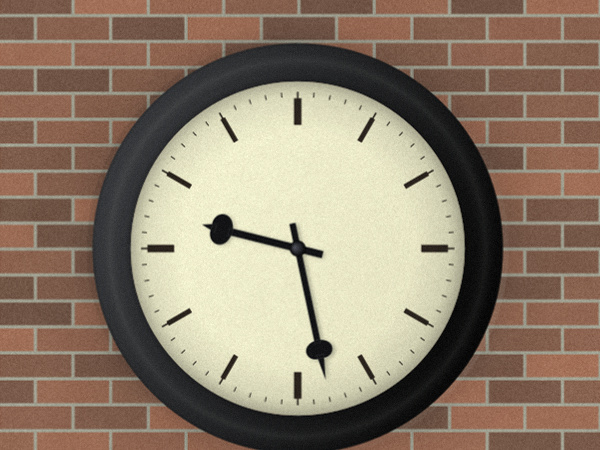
9:28
